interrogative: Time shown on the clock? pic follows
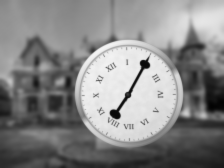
8:10
